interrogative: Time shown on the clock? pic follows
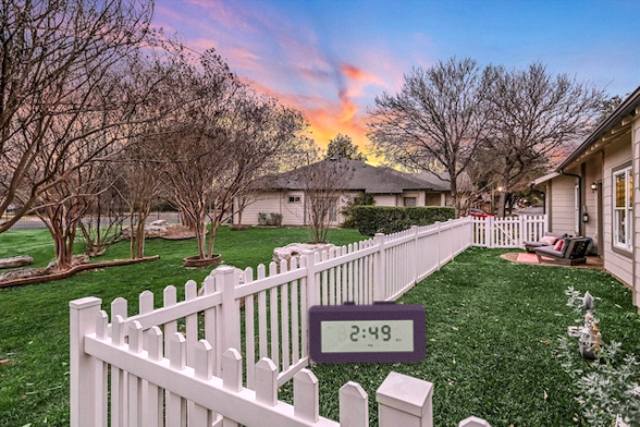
2:49
